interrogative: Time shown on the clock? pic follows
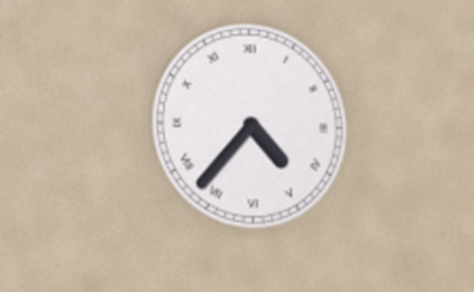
4:37
